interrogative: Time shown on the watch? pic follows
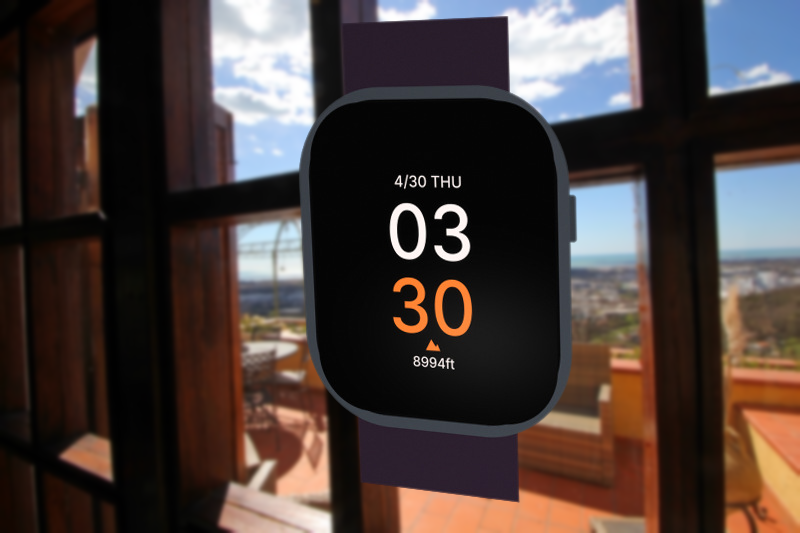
3:30
